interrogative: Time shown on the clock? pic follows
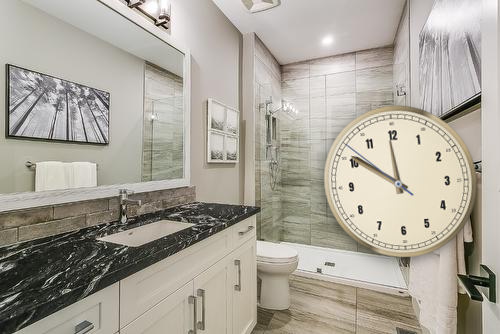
11:50:52
